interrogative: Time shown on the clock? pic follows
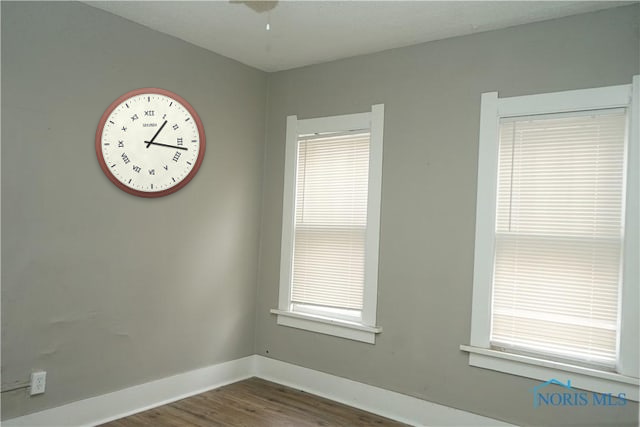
1:17
